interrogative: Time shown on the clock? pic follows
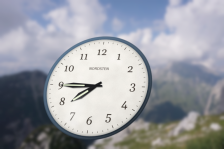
7:45
